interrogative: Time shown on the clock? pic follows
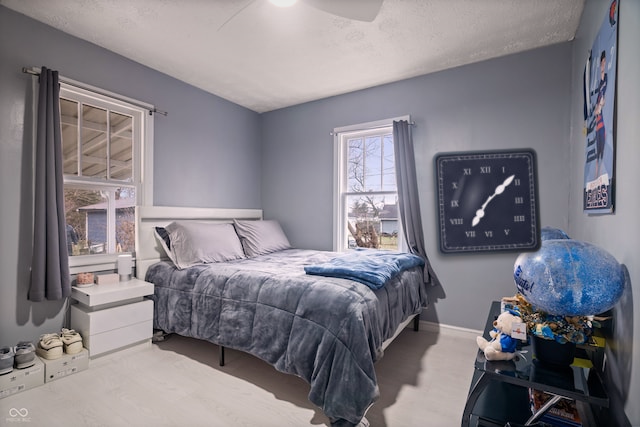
7:08
